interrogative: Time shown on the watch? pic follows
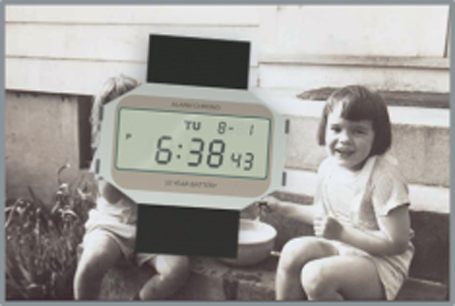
6:38:43
